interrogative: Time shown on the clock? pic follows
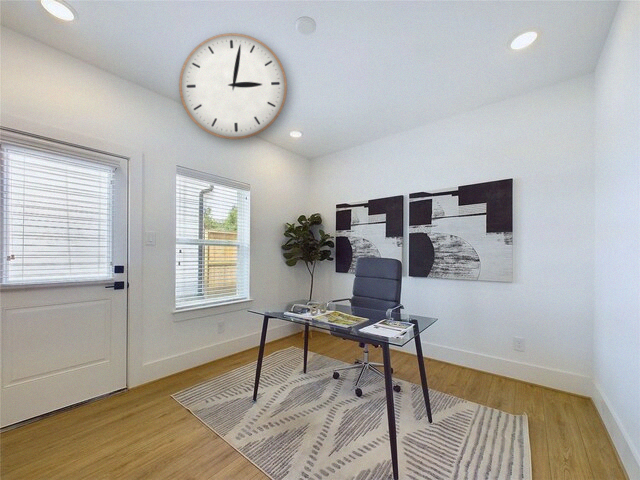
3:02
